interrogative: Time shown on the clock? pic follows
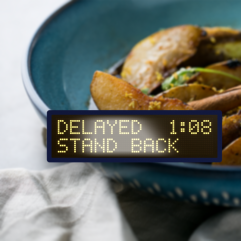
1:08
